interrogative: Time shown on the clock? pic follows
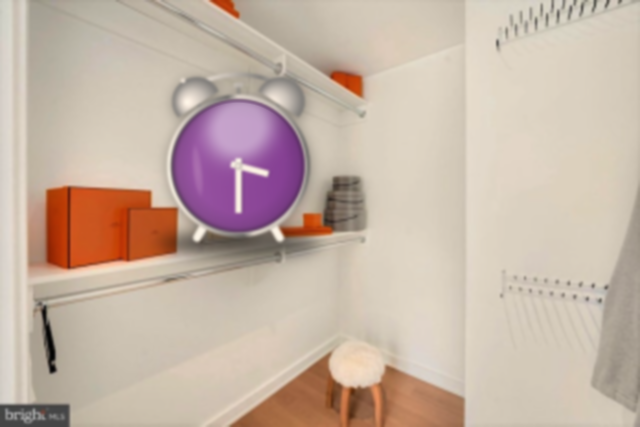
3:30
